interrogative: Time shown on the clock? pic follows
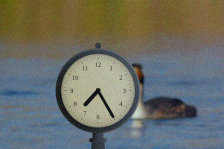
7:25
